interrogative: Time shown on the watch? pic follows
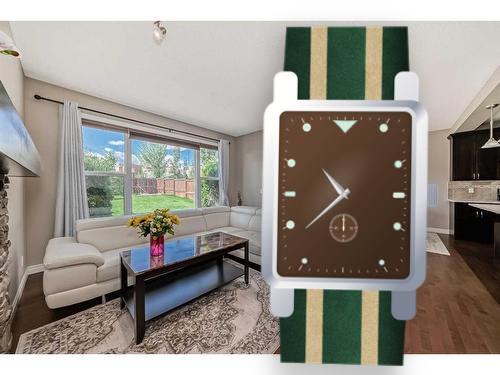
10:38
